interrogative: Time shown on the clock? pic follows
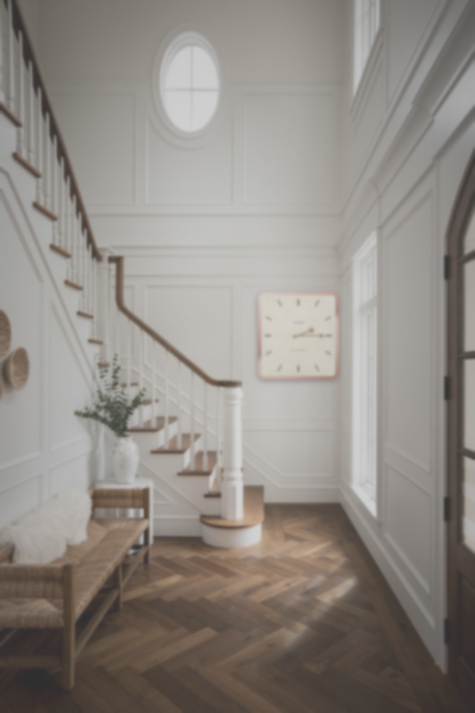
2:15
